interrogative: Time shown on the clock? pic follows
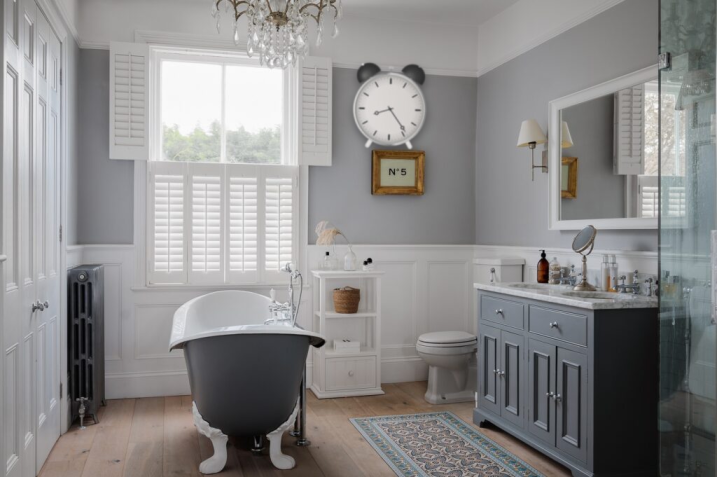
8:24
